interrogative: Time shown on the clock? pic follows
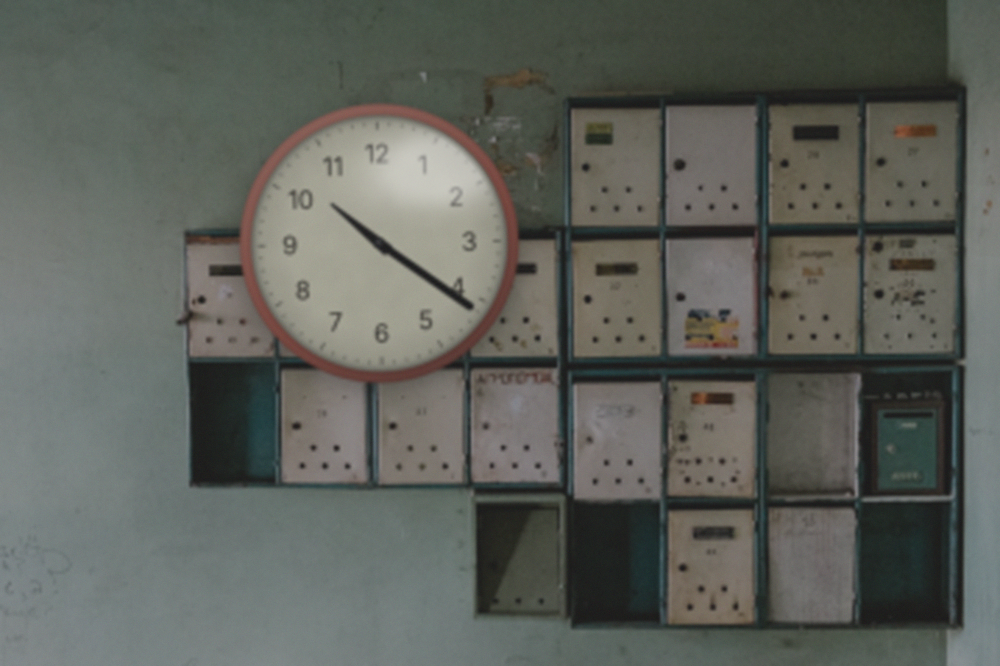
10:21
